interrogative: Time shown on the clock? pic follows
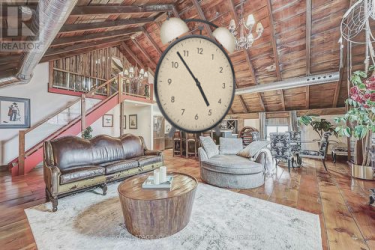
4:53
